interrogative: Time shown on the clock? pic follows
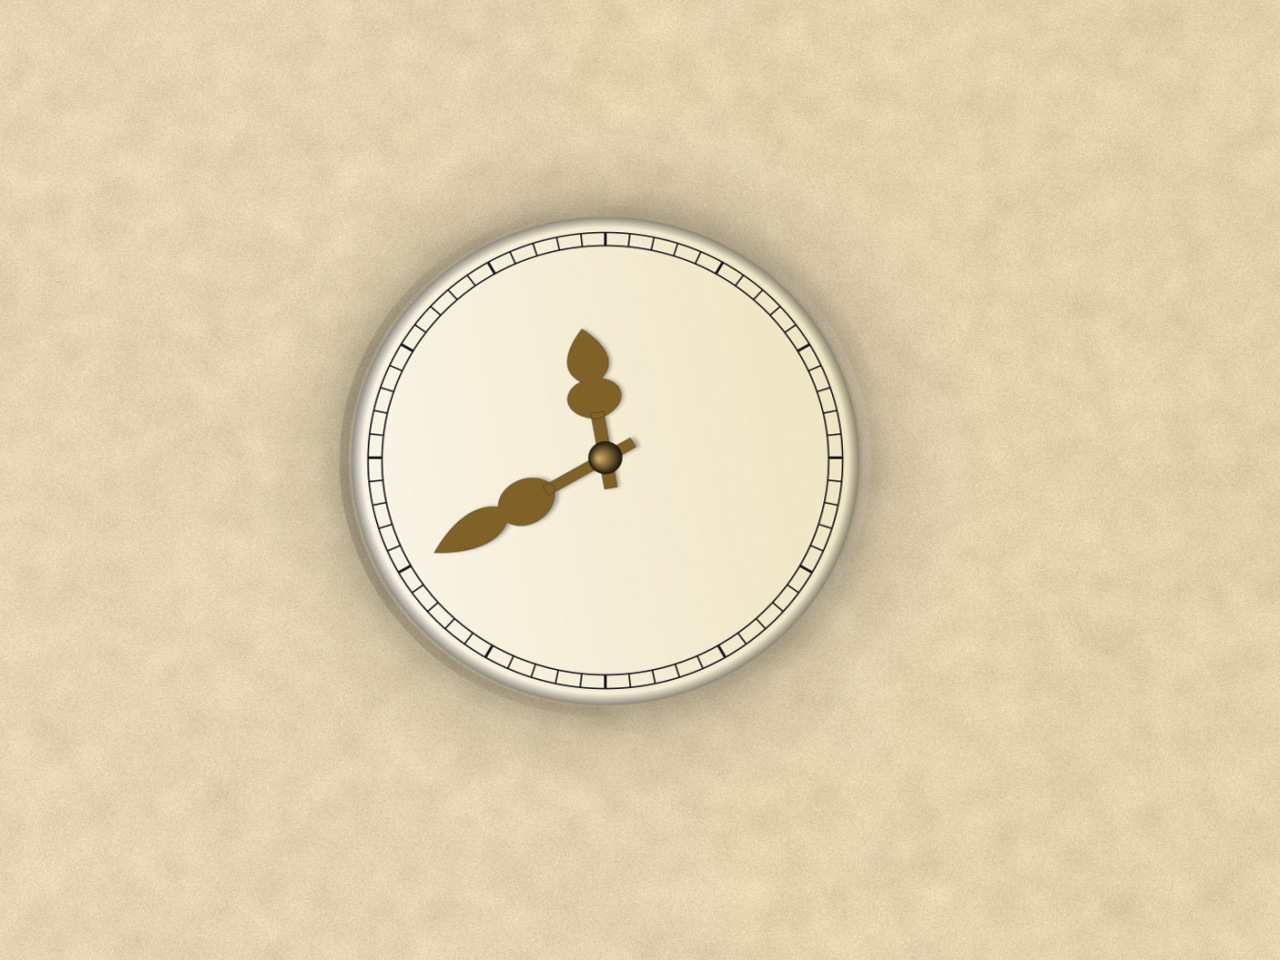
11:40
